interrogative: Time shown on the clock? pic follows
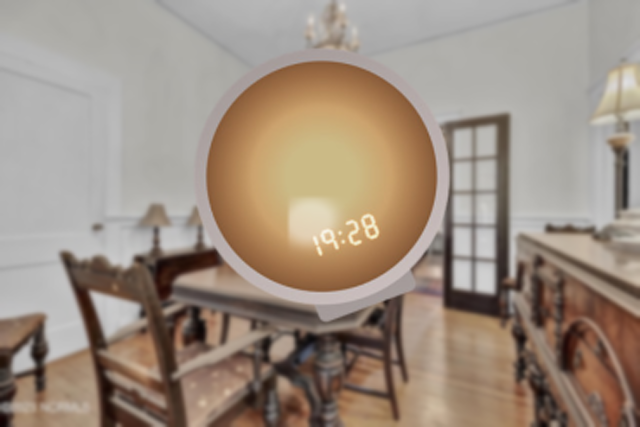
19:28
